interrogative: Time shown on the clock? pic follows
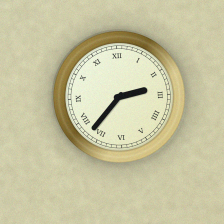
2:37
